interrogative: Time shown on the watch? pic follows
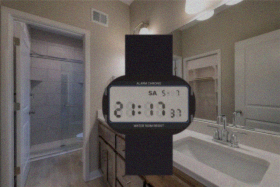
21:17:37
